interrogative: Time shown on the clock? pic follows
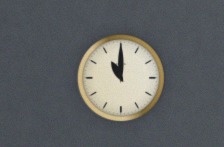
11:00
